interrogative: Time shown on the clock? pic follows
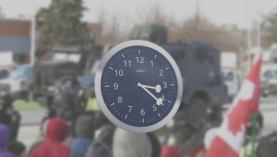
3:22
